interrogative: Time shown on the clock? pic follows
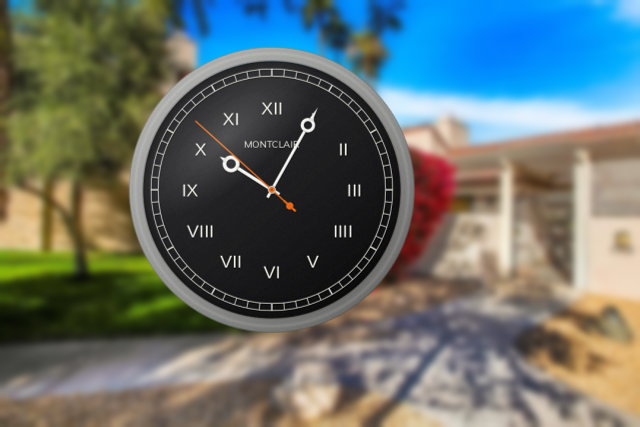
10:04:52
